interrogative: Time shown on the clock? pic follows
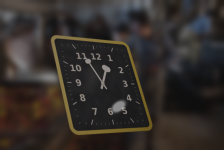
12:56
